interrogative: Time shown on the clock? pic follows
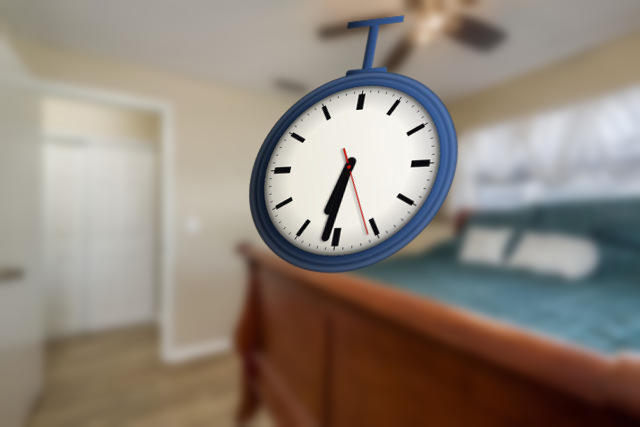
6:31:26
